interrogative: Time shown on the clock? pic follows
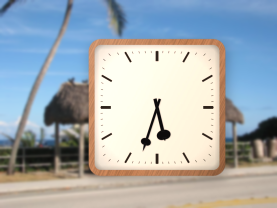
5:33
